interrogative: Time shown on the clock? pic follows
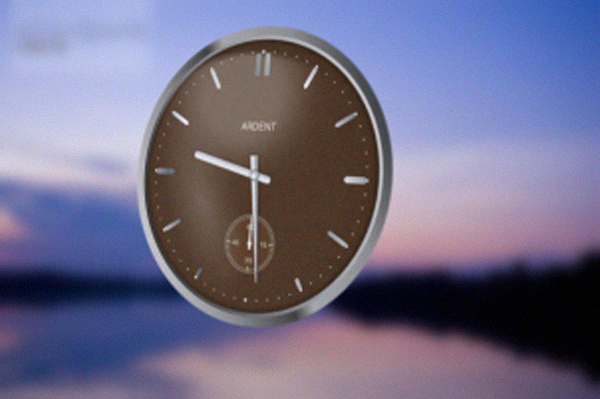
9:29
